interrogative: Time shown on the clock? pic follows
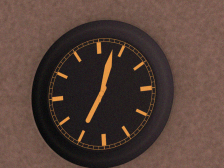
7:03
